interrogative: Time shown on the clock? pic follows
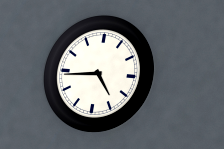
4:44
